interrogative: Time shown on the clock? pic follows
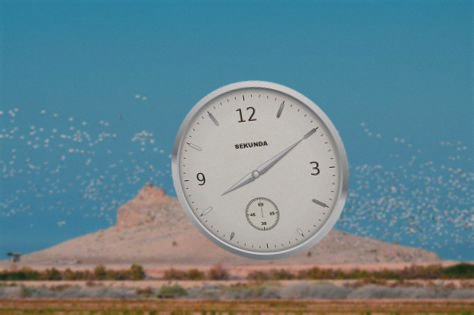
8:10
